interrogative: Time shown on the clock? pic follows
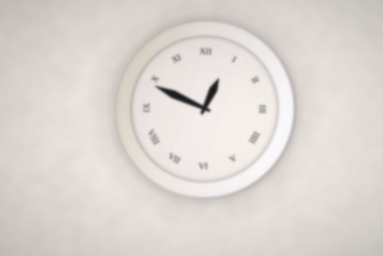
12:49
